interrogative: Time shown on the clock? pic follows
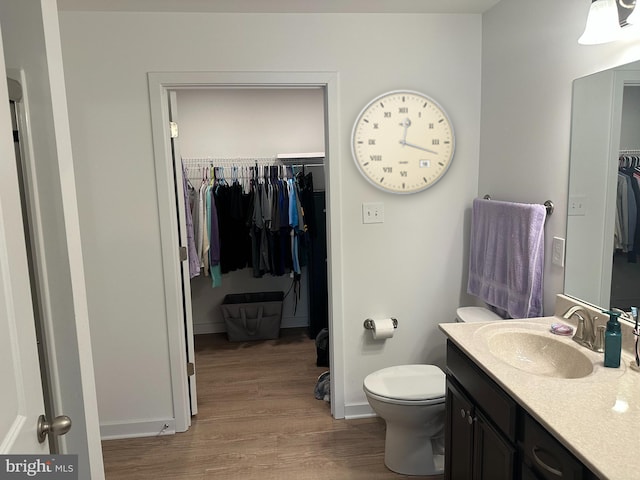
12:18
